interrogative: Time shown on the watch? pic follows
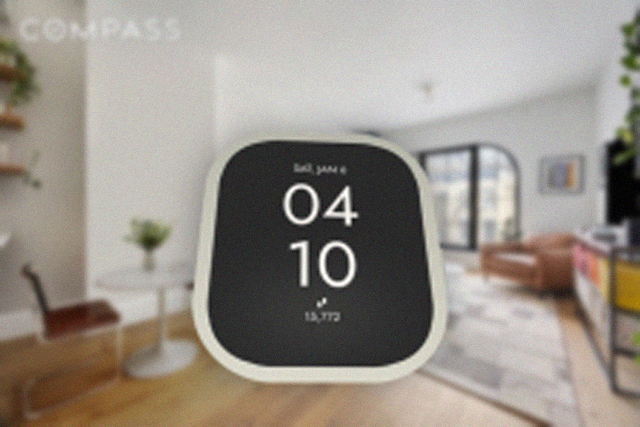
4:10
